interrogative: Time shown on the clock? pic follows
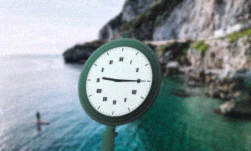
9:15
